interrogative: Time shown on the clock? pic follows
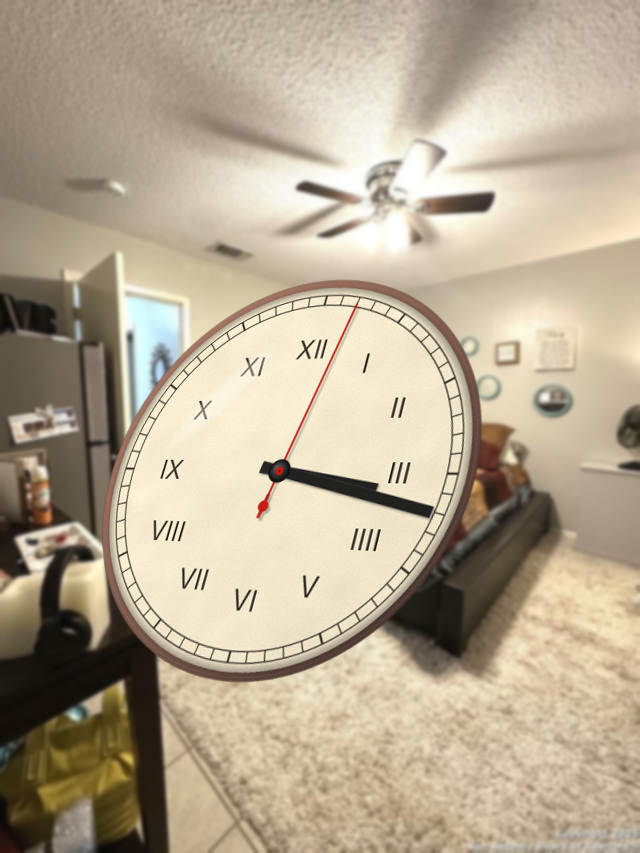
3:17:02
